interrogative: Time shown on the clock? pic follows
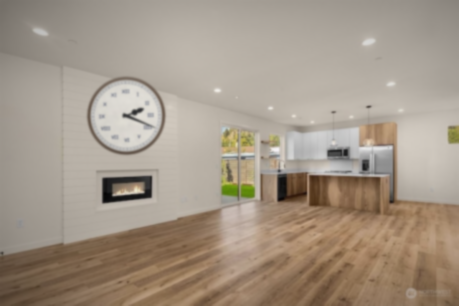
2:19
